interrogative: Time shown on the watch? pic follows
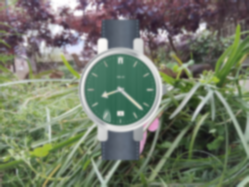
8:22
